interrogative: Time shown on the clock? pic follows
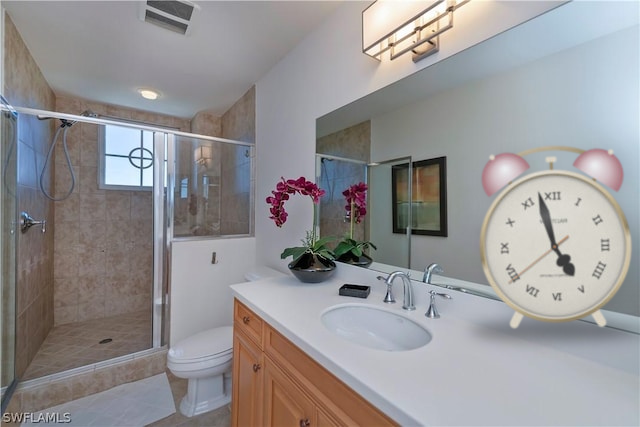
4:57:39
